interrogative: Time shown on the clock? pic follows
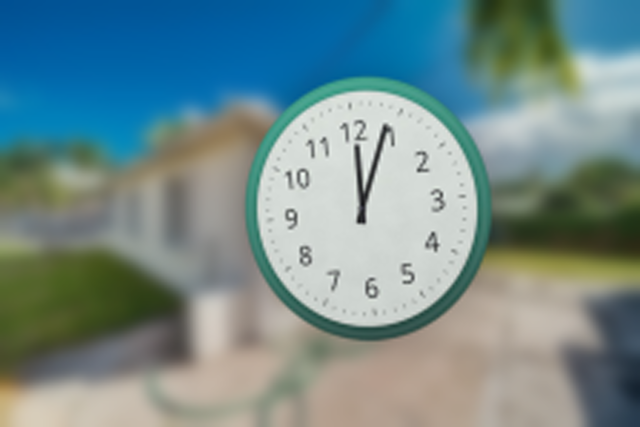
12:04
